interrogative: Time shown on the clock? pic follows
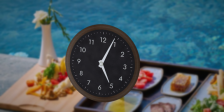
5:04
